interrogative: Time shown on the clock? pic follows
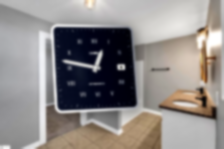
12:47
